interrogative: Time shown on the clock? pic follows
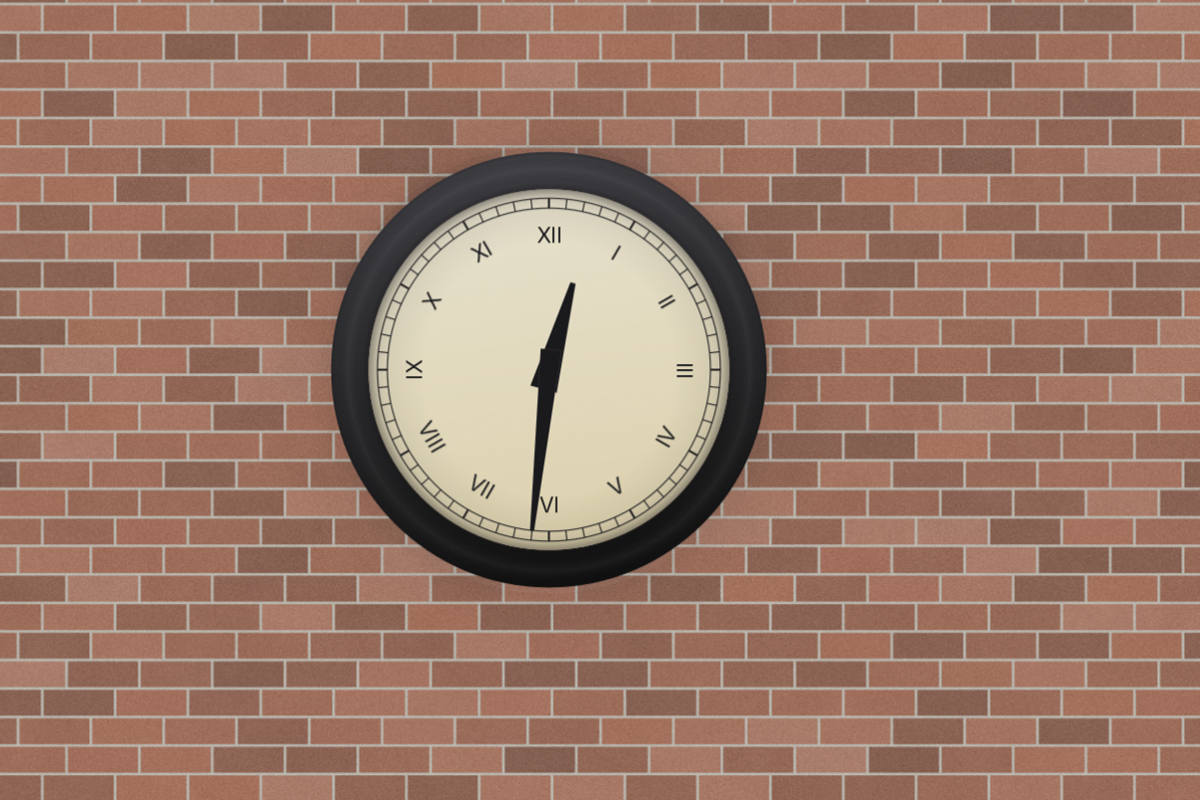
12:31
